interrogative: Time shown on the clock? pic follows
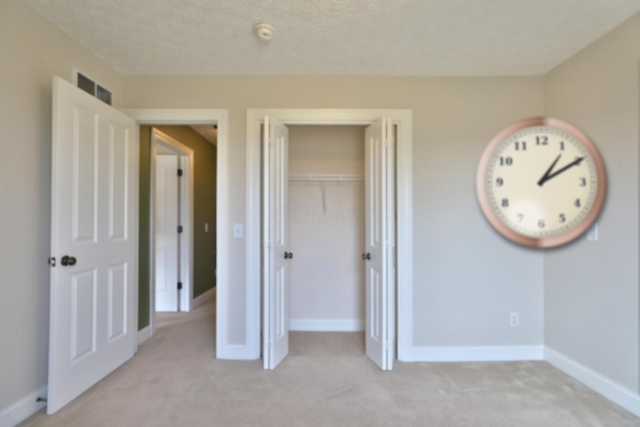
1:10
